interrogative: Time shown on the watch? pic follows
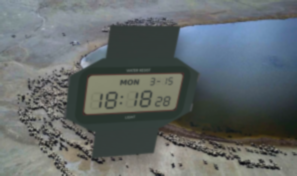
18:18:28
